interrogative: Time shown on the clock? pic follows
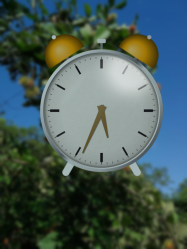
5:34
